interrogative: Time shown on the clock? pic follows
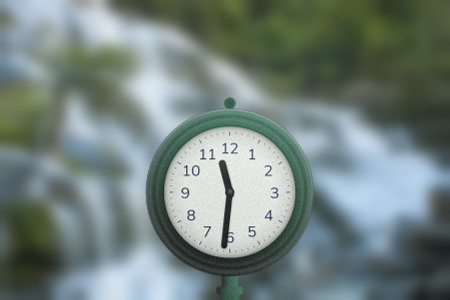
11:31
